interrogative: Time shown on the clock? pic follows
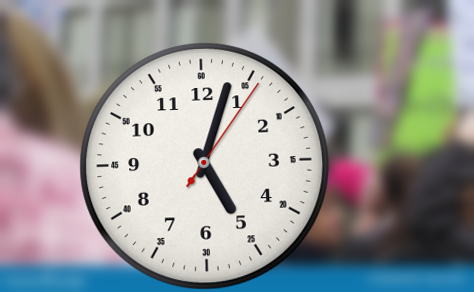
5:03:06
